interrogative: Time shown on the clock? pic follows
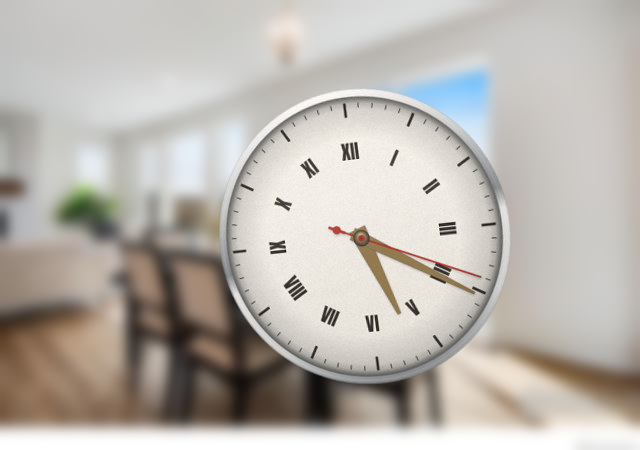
5:20:19
